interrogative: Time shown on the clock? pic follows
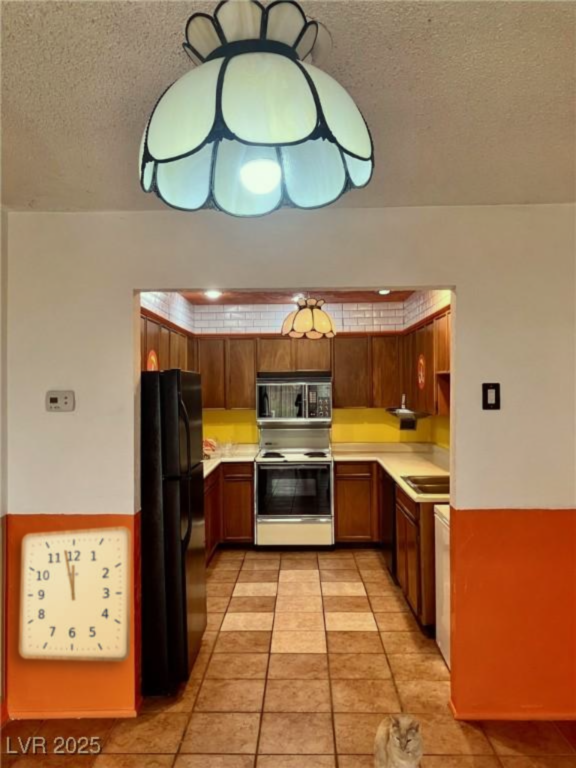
11:58
